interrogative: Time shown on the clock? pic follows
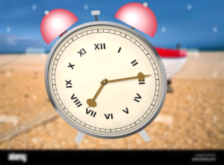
7:14
